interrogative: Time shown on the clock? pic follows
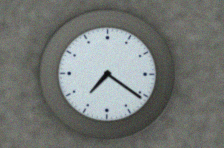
7:21
